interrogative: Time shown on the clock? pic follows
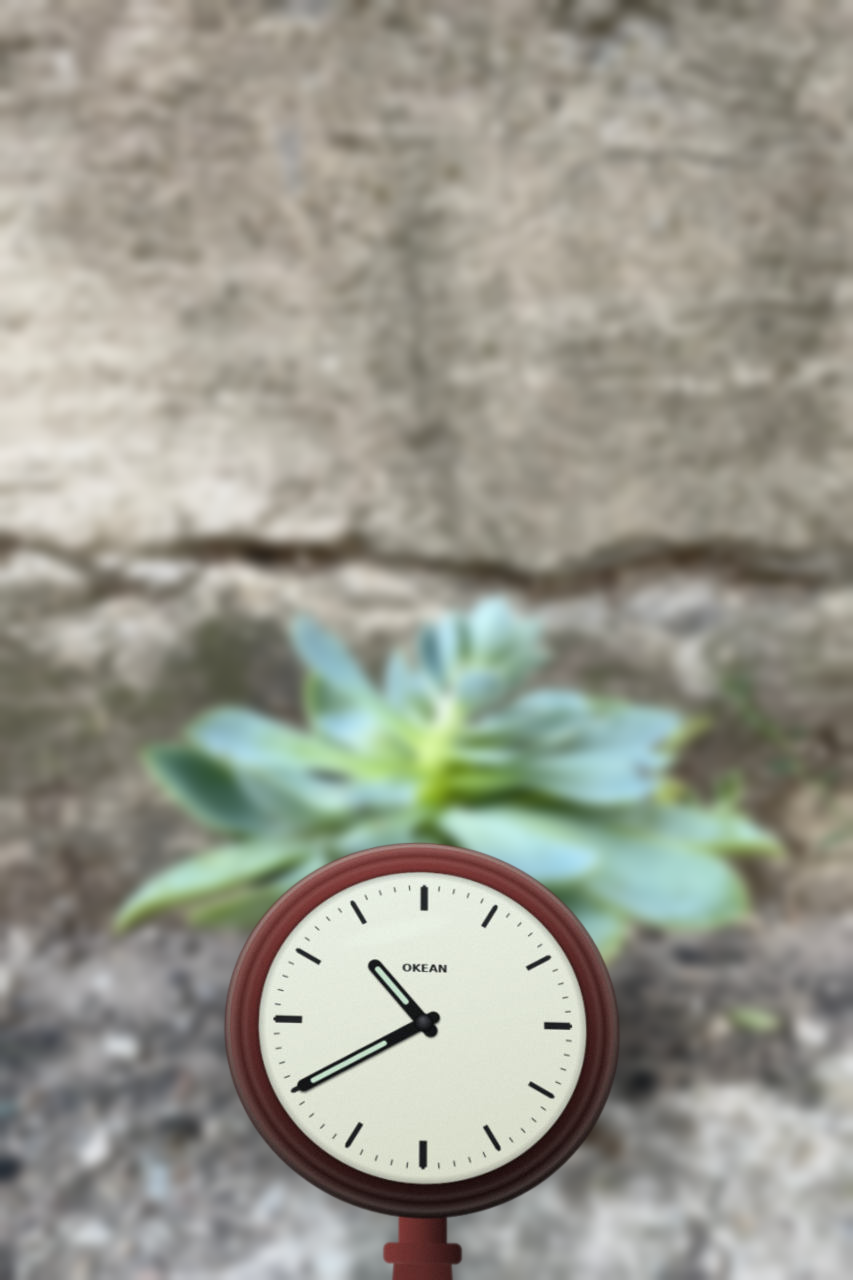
10:40
